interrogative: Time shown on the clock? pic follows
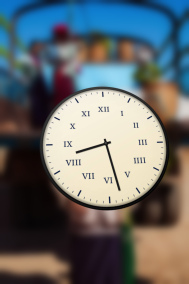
8:28
